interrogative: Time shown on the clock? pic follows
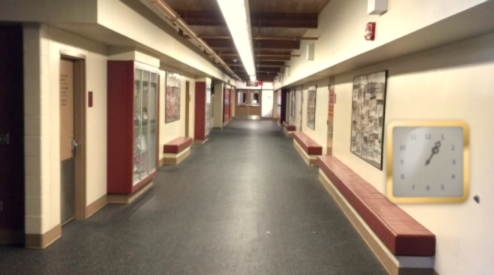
1:05
